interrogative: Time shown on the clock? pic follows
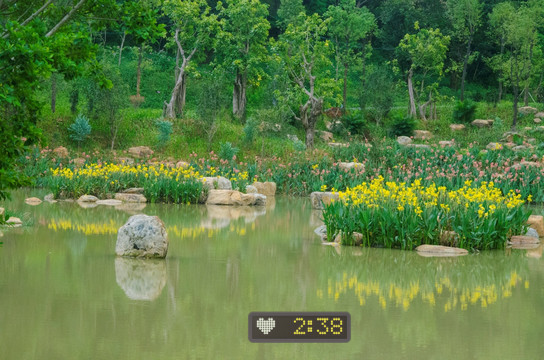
2:38
